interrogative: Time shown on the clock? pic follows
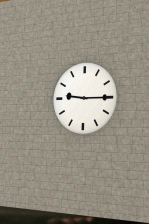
9:15
